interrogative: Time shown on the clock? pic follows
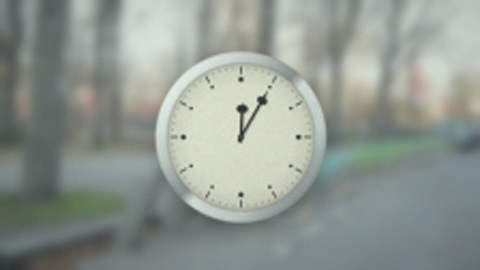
12:05
